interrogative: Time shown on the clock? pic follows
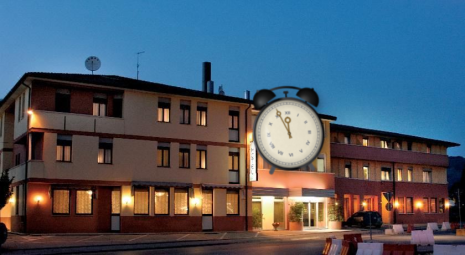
11:56
